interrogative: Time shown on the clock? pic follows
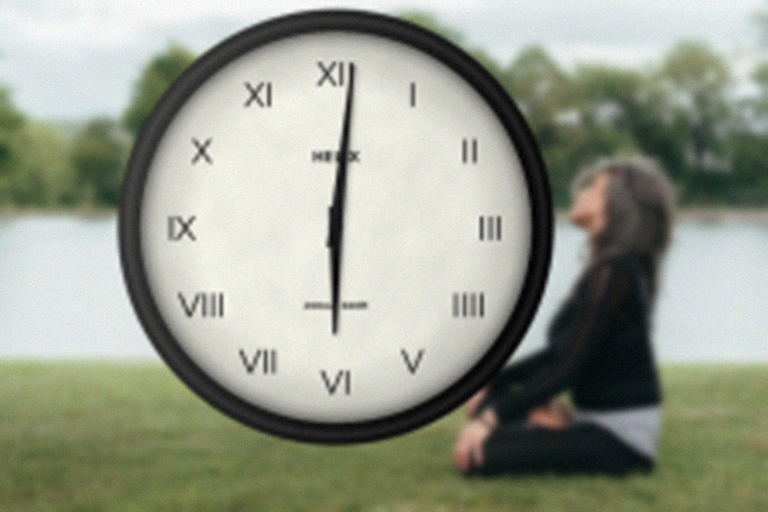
6:01
